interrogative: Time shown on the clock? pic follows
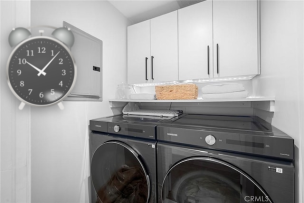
10:07
